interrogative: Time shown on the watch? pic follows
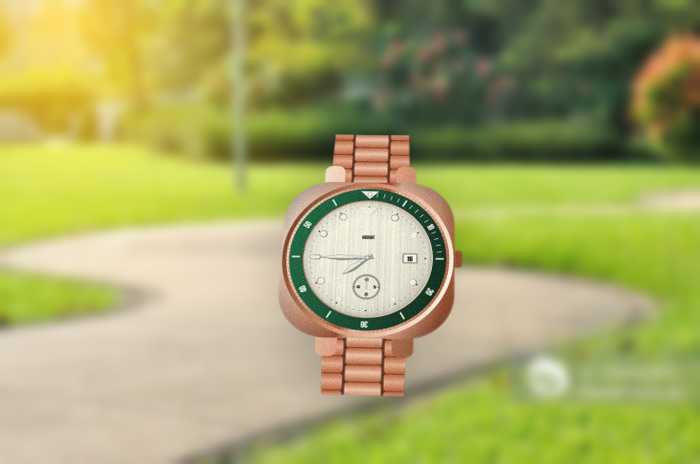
7:45
